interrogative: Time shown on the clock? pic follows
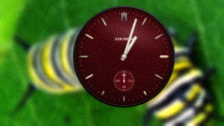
1:03
